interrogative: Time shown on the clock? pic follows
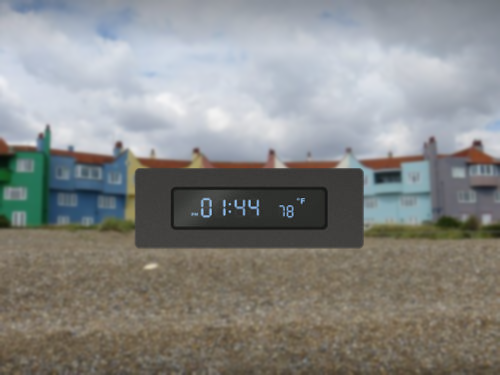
1:44
